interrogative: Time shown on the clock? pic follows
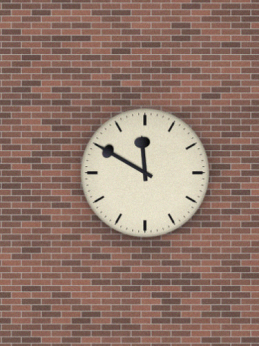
11:50
